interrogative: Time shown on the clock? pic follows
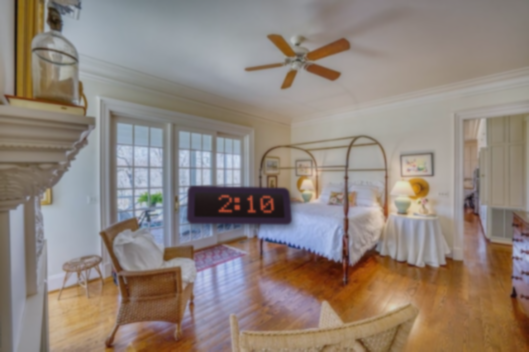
2:10
